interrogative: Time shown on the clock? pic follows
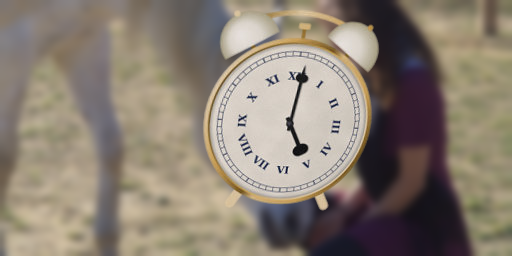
5:01
